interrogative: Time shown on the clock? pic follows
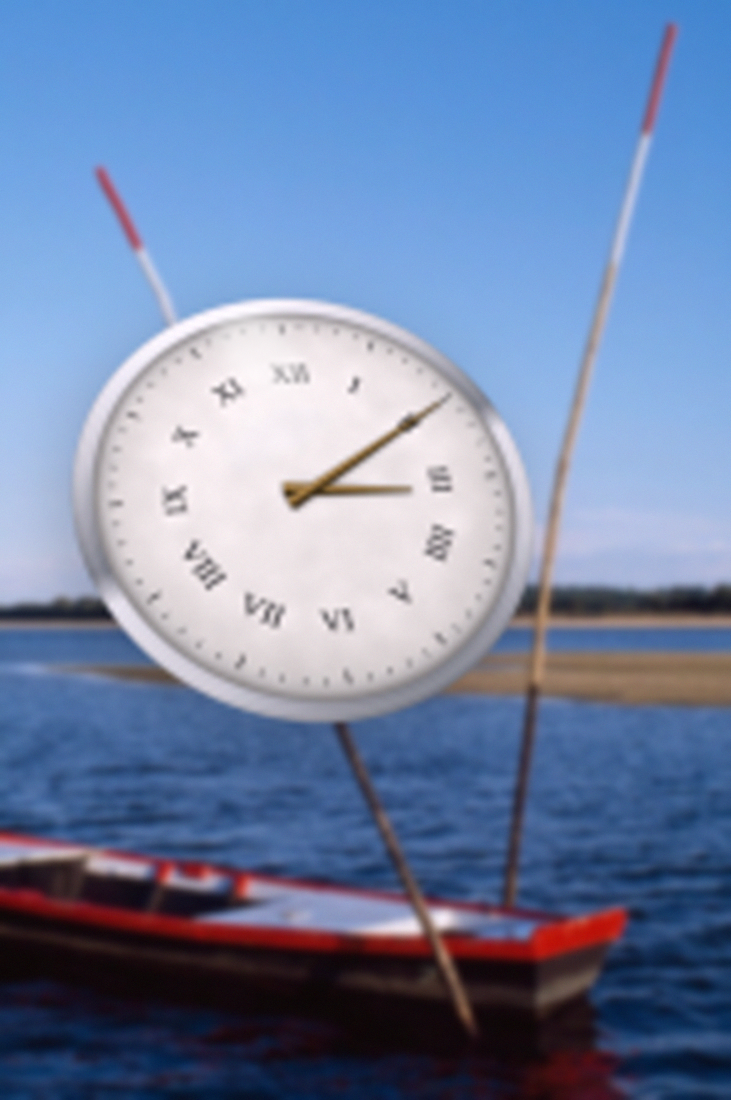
3:10
